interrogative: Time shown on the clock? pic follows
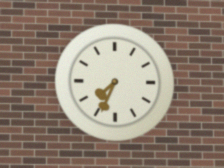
7:34
